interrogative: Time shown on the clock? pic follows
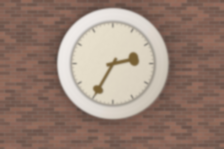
2:35
